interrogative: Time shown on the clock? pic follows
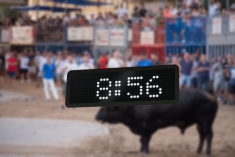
8:56
